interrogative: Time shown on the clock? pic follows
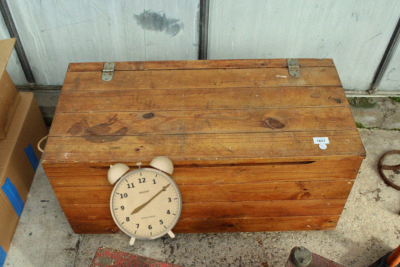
8:10
